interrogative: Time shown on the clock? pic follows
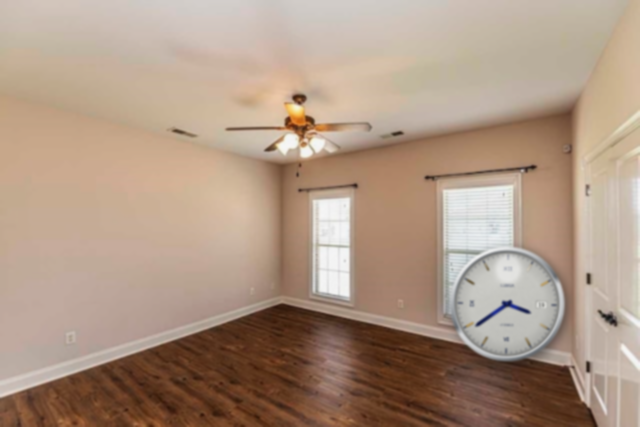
3:39
